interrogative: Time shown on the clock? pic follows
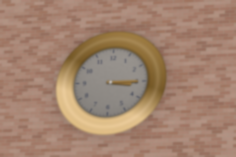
3:15
